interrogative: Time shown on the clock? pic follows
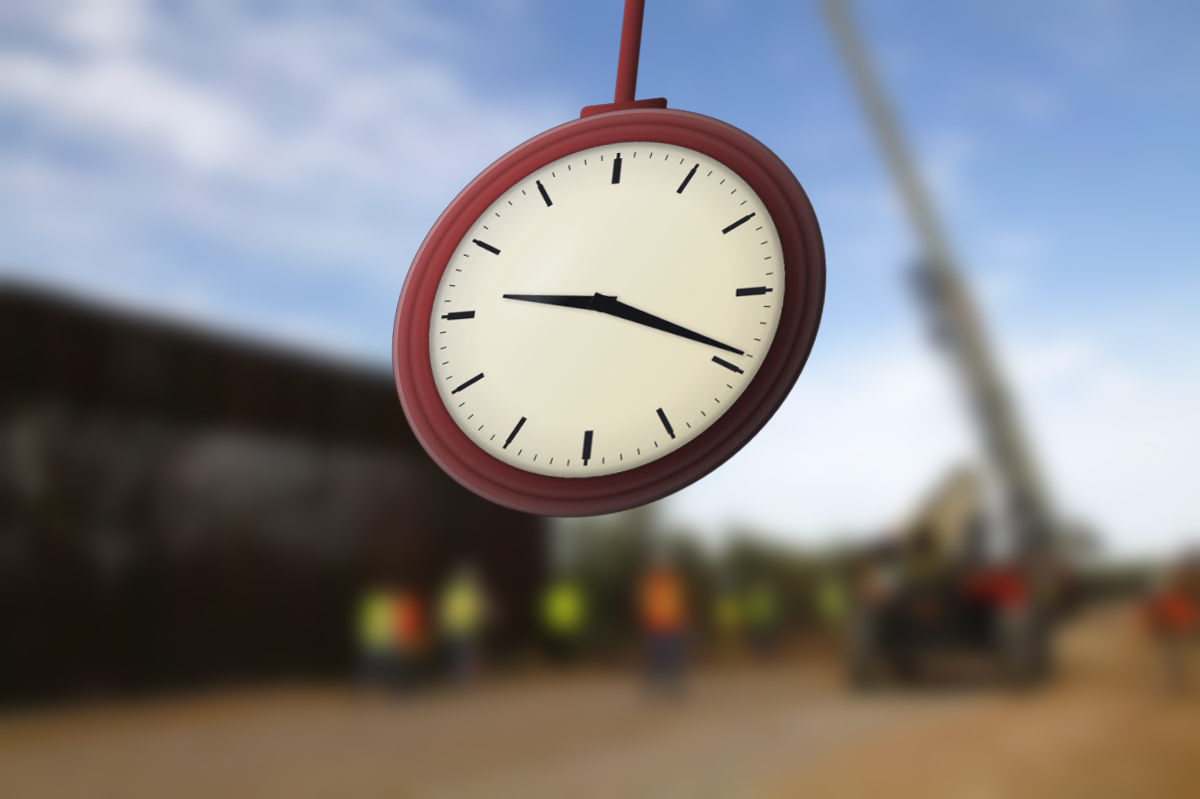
9:19
